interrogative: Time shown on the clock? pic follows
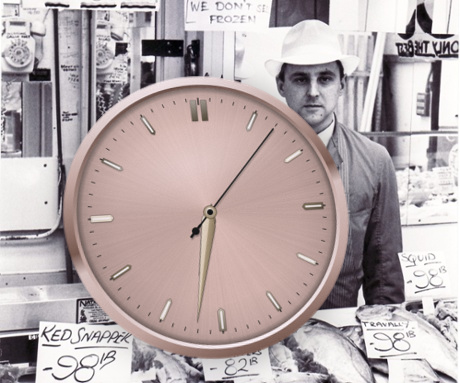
6:32:07
